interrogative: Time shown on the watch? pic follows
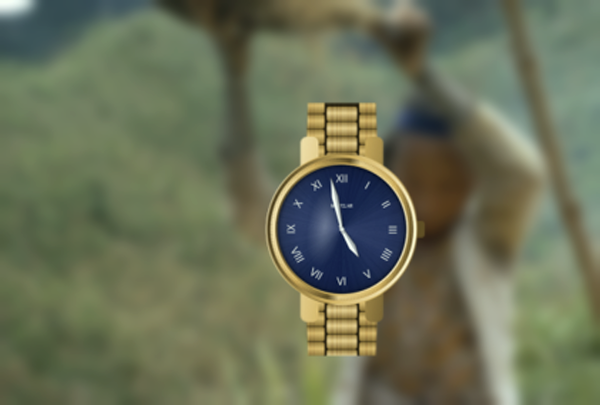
4:58
